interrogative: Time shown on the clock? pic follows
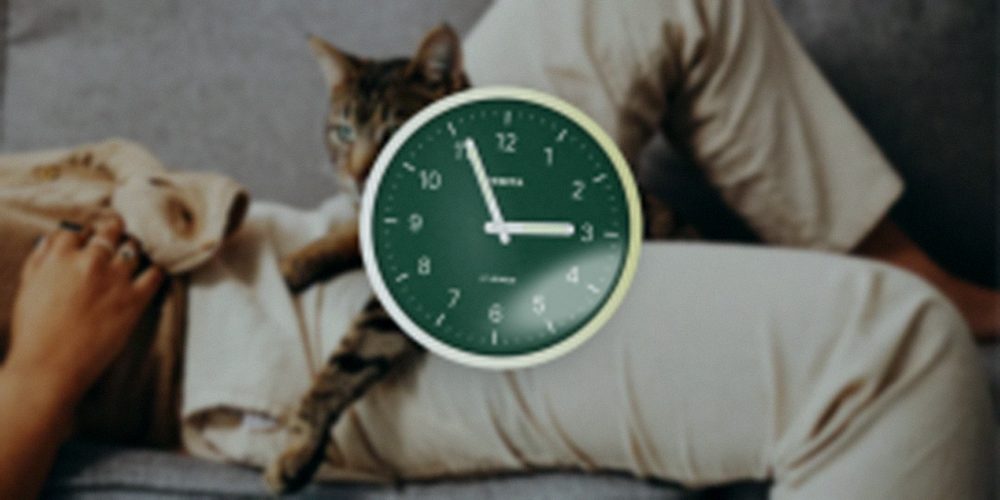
2:56
